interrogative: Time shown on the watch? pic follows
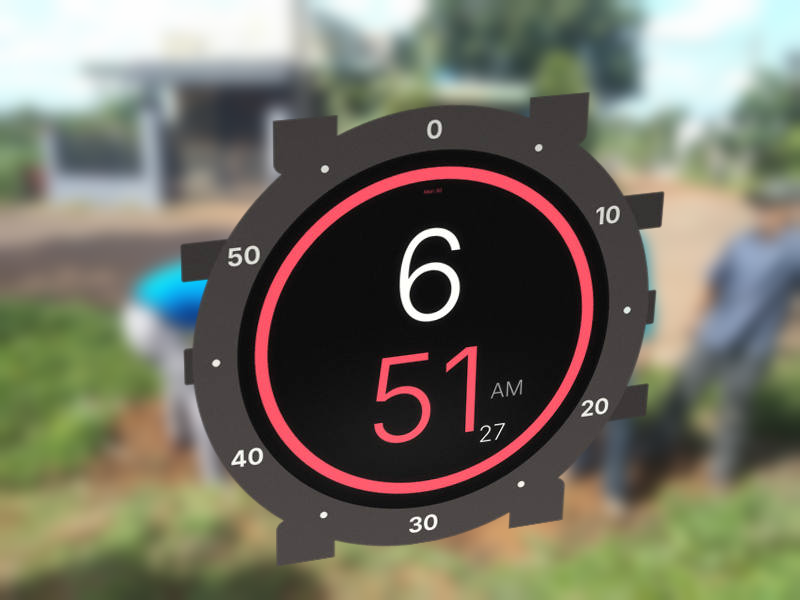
6:51:27
